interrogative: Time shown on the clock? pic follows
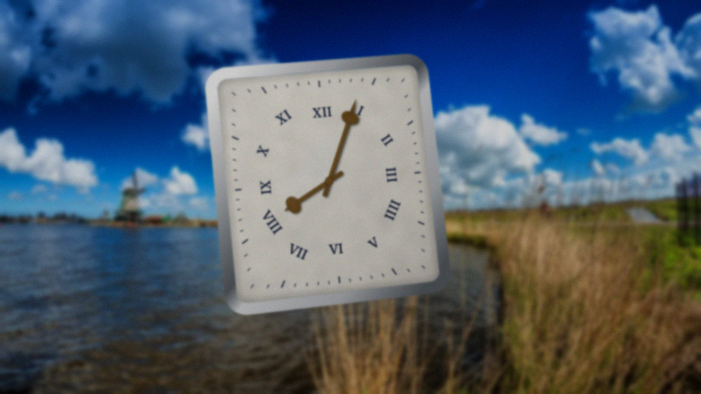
8:04
